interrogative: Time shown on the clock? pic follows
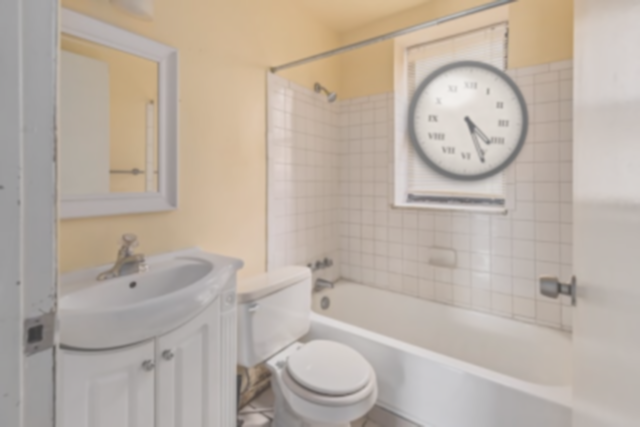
4:26
